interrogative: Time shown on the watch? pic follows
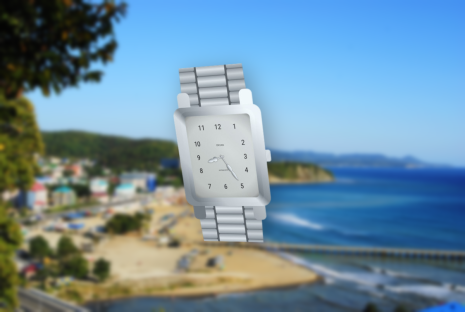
8:25
